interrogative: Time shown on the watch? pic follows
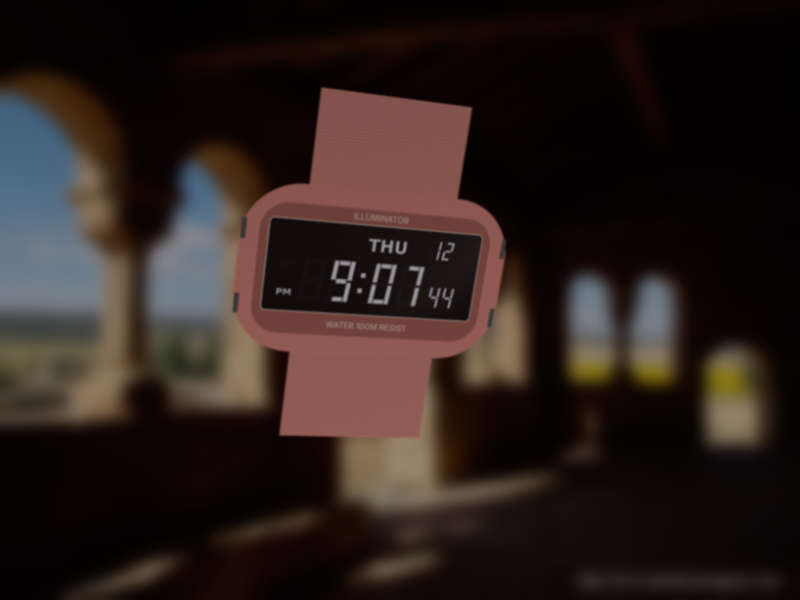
9:07:44
